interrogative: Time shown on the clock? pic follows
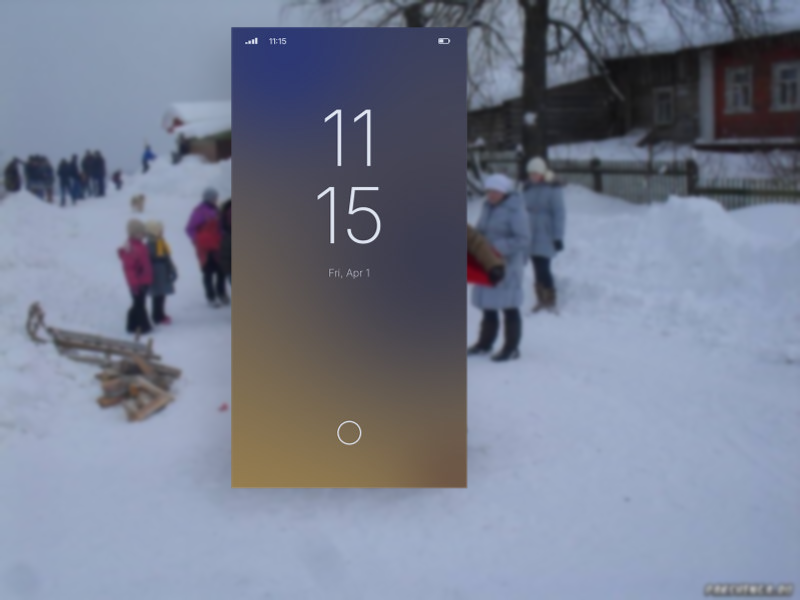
11:15
